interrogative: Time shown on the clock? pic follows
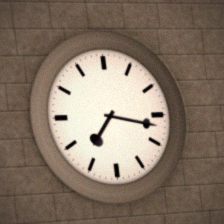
7:17
